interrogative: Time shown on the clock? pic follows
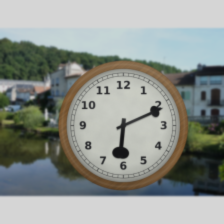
6:11
